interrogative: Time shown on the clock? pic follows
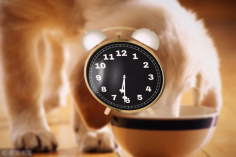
6:31
